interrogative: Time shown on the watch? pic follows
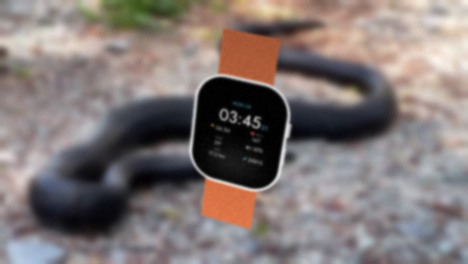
3:45
